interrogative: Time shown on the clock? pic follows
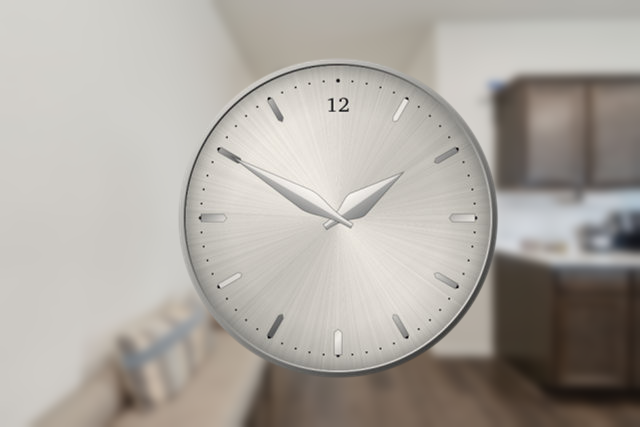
1:50
